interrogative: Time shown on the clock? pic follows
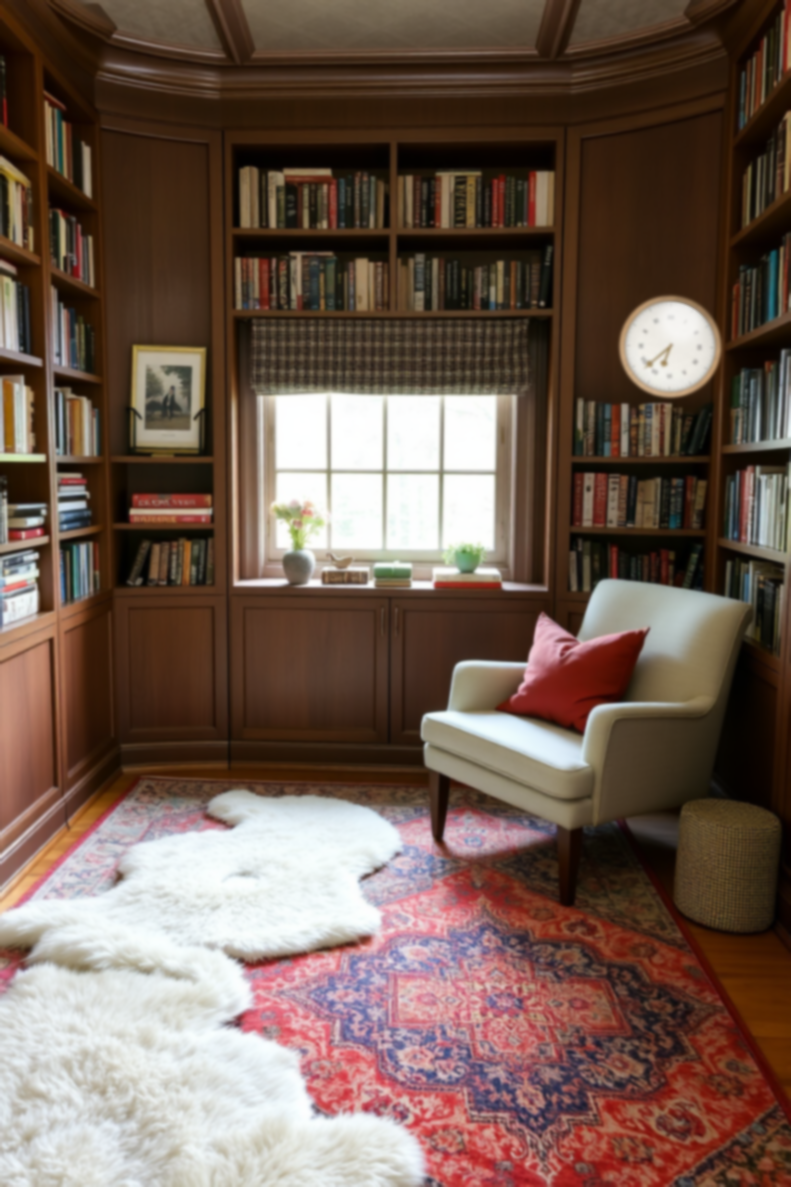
6:38
